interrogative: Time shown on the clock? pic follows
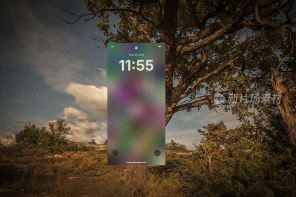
11:55
